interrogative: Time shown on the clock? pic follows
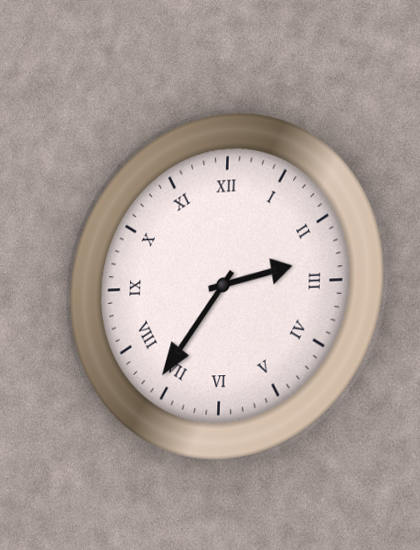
2:36
